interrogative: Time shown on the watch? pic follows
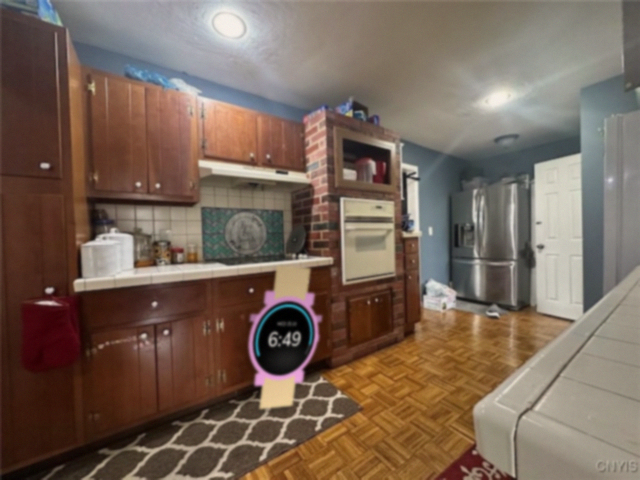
6:49
